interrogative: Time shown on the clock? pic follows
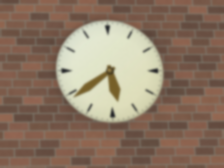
5:39
